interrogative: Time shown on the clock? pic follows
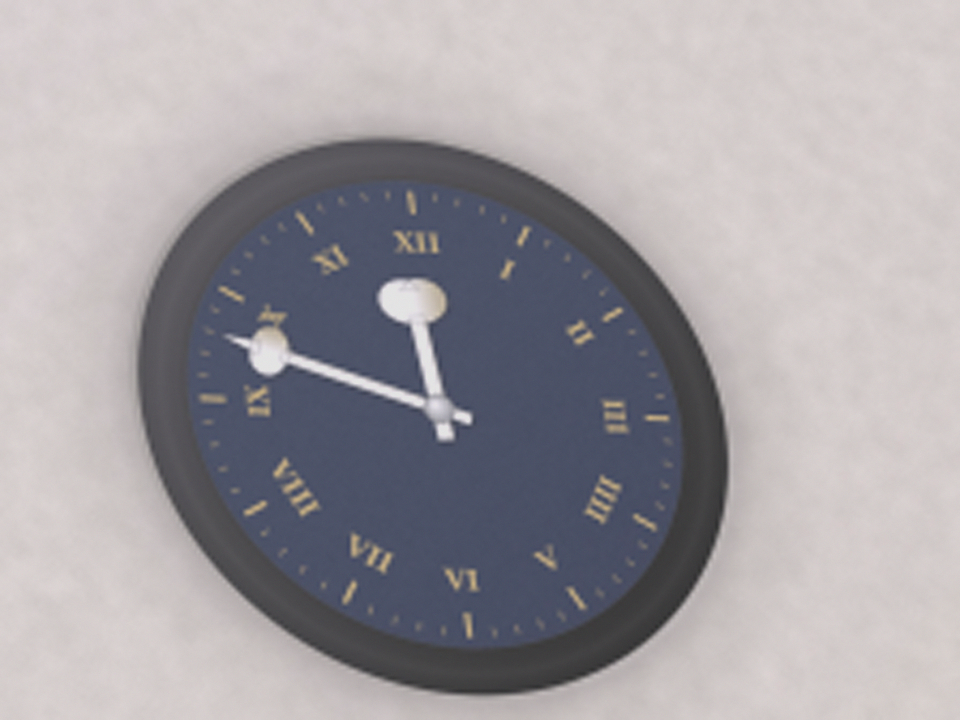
11:48
